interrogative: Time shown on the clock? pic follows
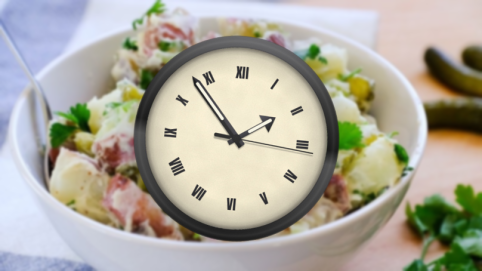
1:53:16
